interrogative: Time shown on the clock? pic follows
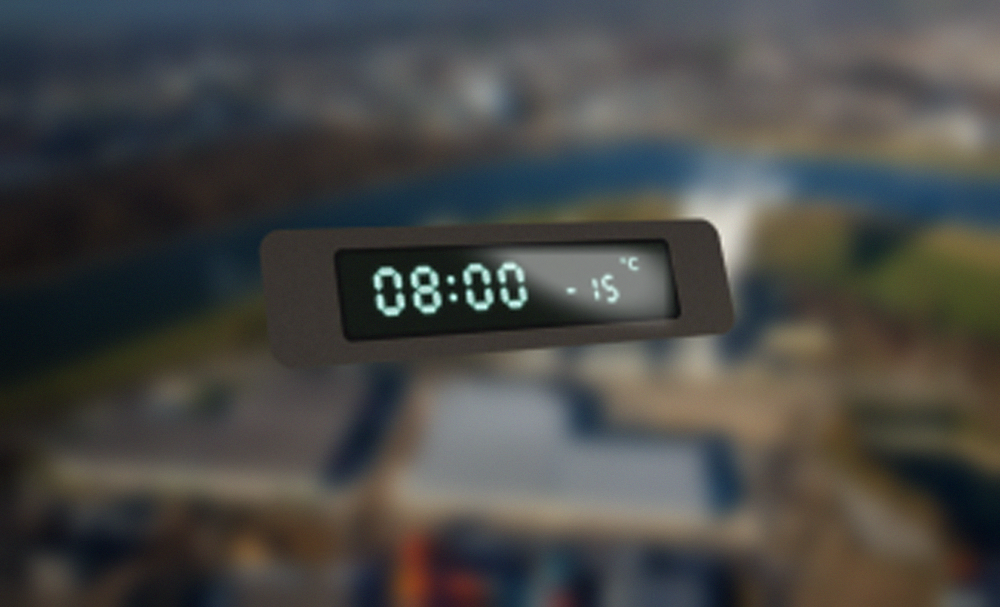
8:00
